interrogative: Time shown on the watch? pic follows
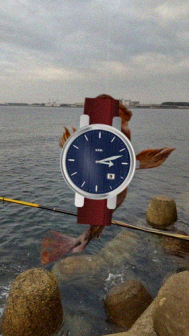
3:12
